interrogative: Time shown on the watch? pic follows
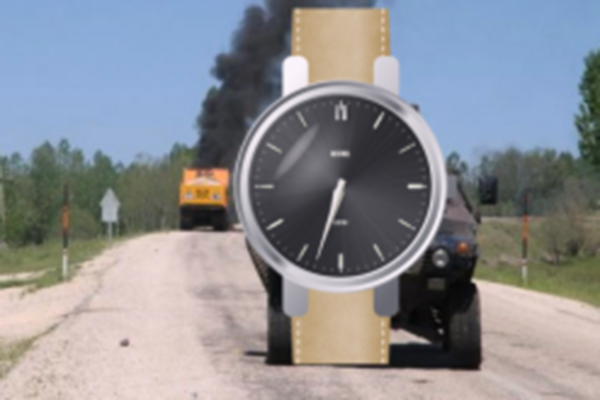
6:33
